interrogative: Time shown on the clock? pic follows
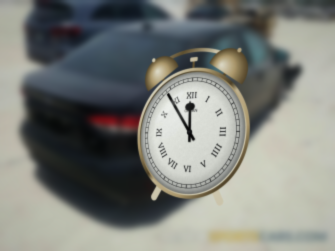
11:54
